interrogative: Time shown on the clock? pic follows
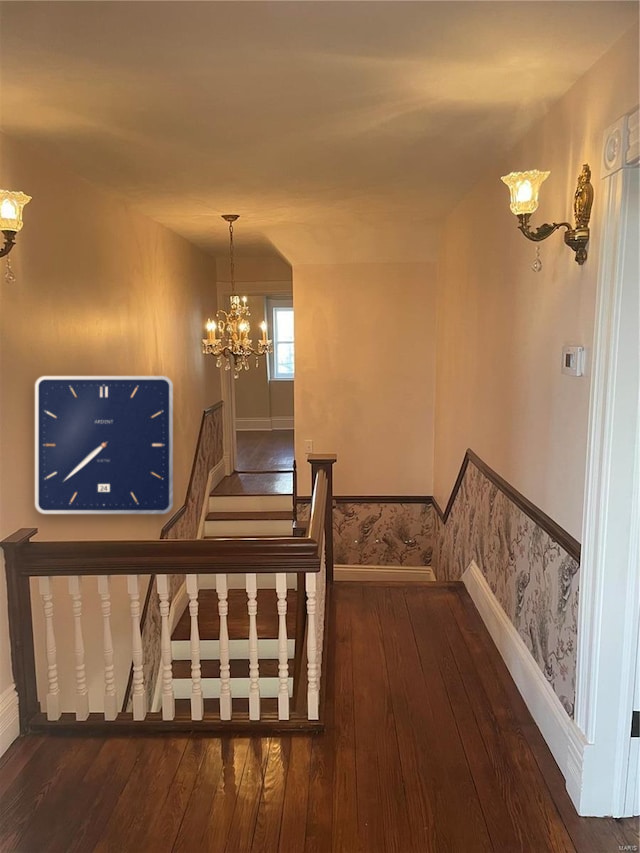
7:38
